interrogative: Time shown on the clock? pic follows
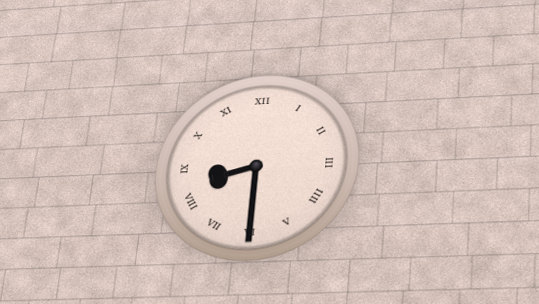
8:30
